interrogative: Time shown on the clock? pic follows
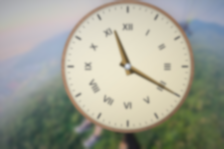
11:20
